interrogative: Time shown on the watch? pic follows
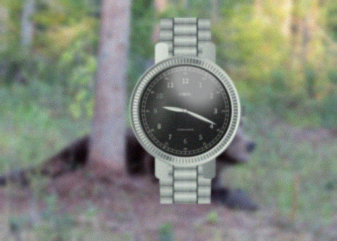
9:19
